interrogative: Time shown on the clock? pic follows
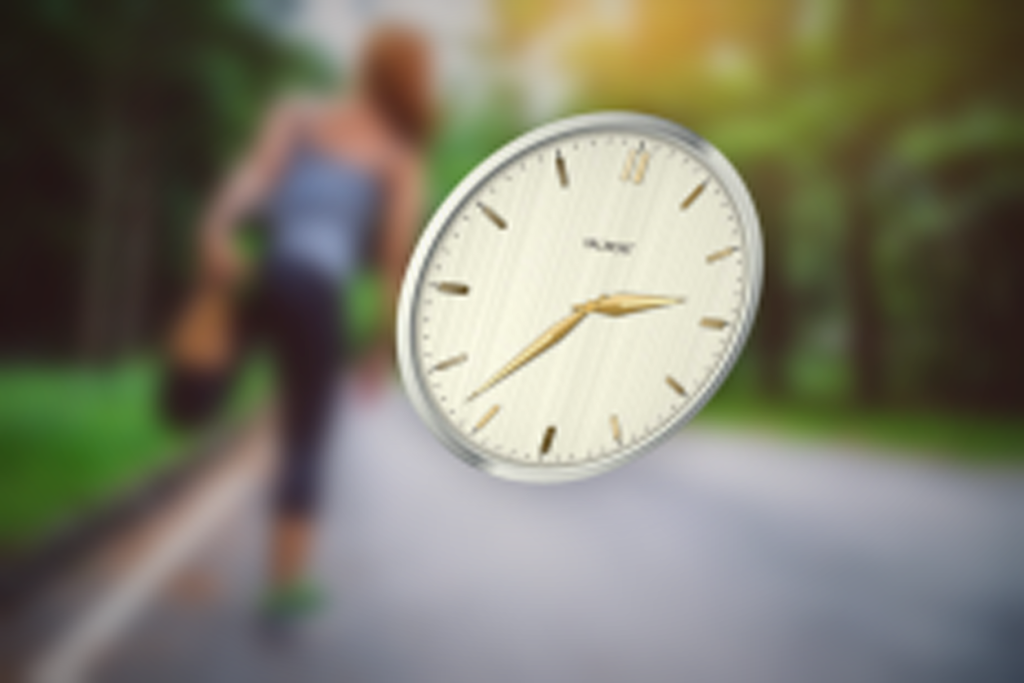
2:37
